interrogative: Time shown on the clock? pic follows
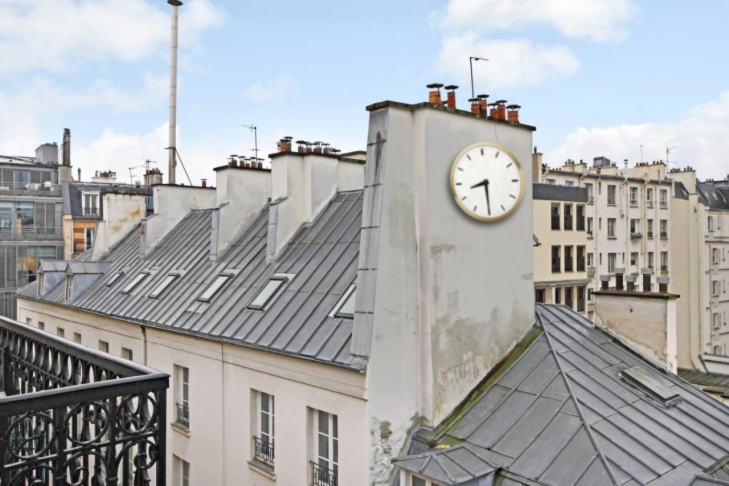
8:30
